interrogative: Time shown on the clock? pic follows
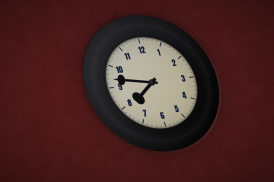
7:47
